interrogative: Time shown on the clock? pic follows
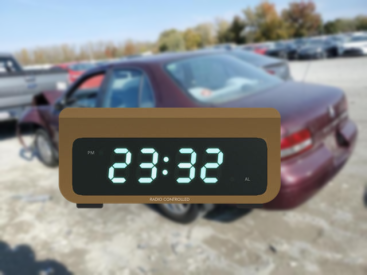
23:32
